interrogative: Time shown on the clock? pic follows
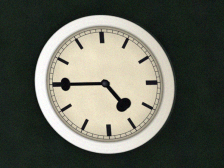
4:45
